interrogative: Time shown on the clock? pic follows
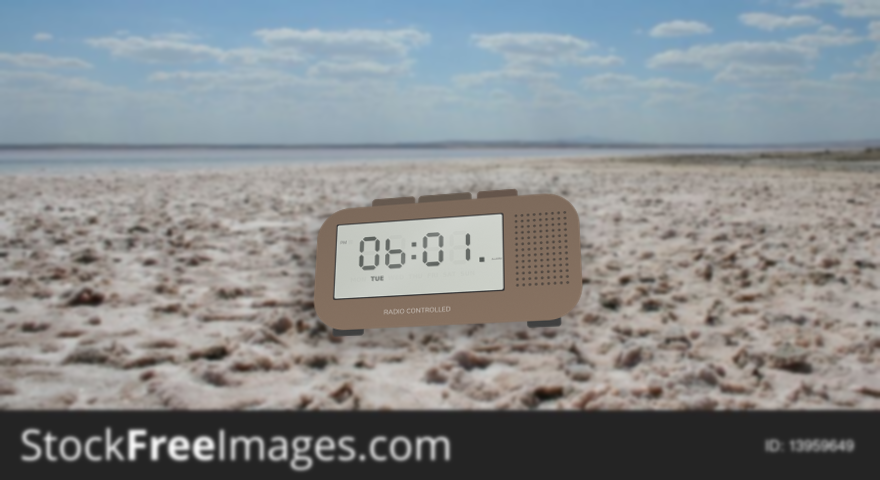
6:01
